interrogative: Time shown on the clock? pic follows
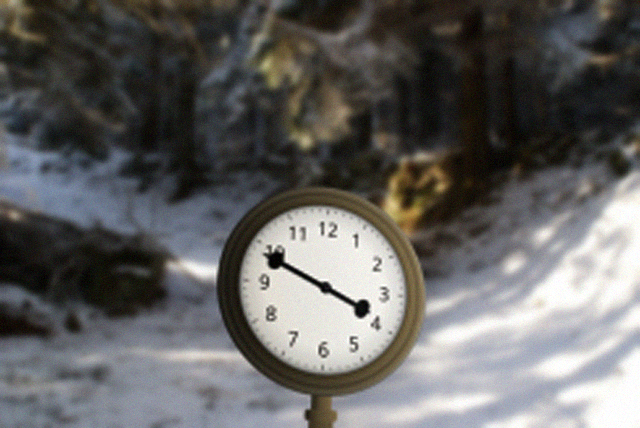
3:49
